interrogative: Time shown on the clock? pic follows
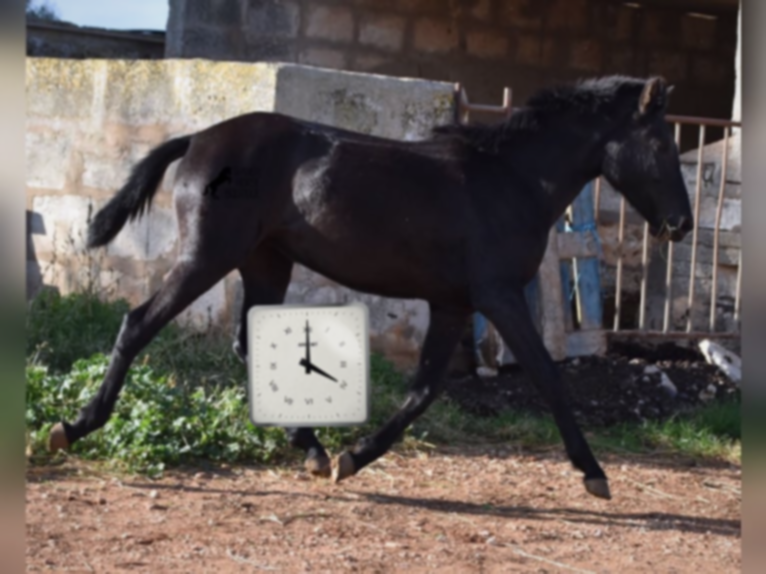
4:00
